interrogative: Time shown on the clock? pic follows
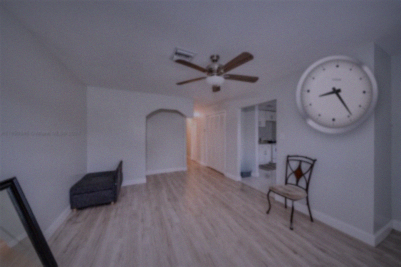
8:24
